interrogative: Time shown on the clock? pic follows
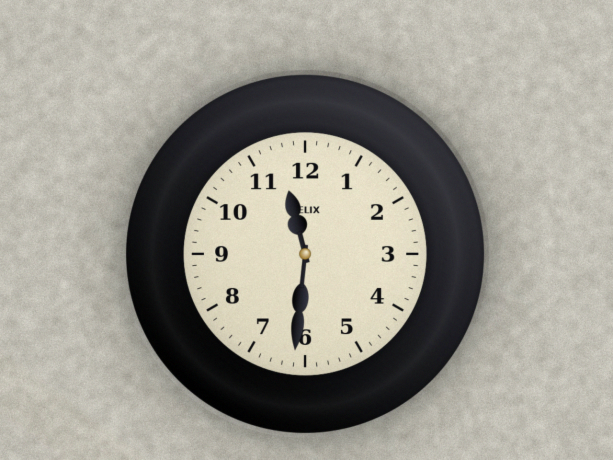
11:31
